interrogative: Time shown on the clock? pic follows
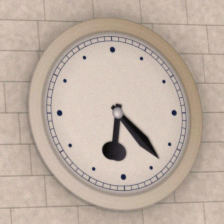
6:23
